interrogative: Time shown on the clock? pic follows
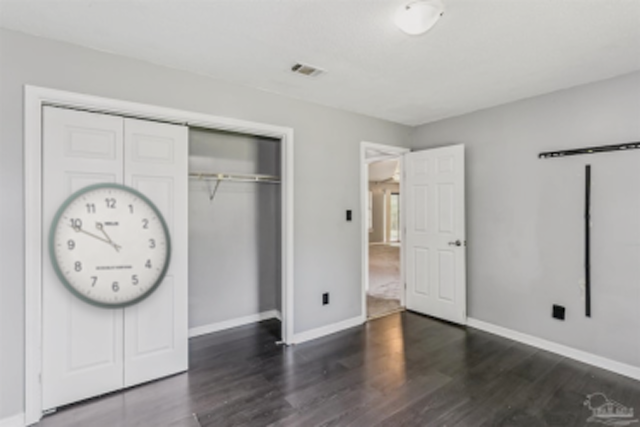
10:49
